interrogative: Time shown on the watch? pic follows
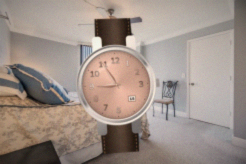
8:55
